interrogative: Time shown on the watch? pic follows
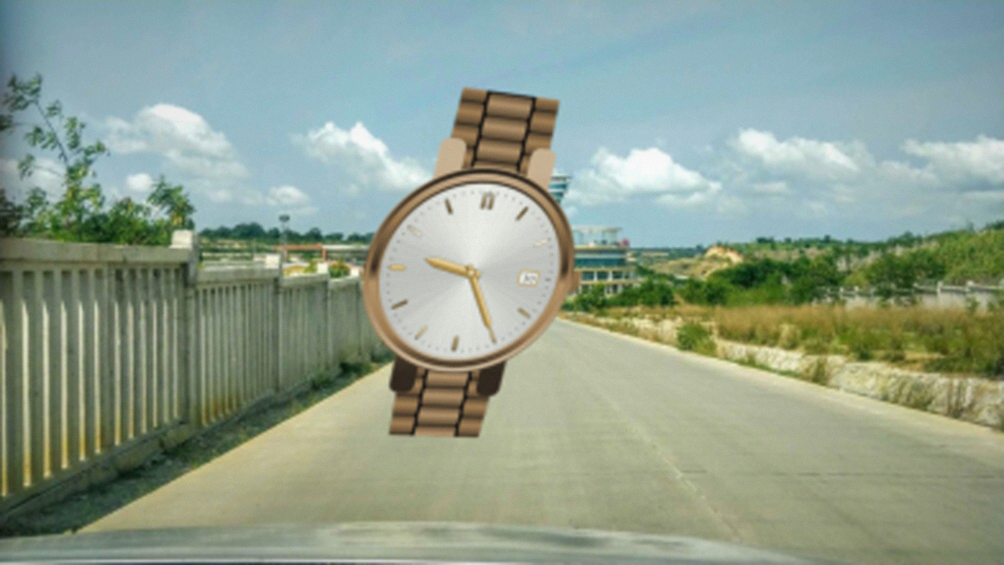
9:25
